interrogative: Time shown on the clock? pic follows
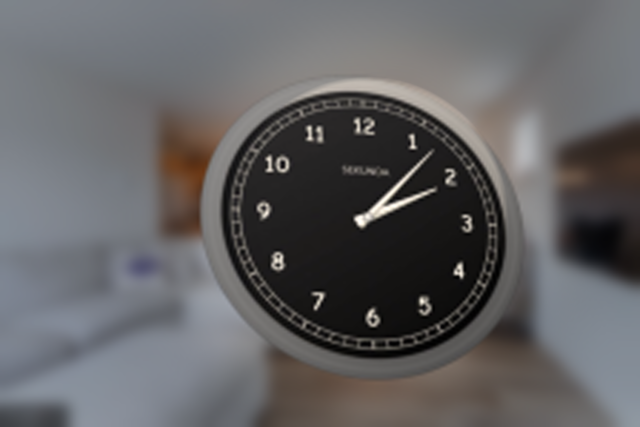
2:07
